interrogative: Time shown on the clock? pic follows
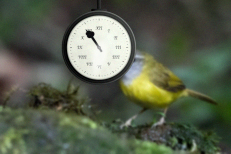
10:54
